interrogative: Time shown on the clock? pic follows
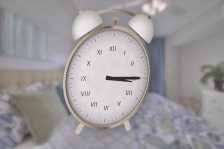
3:15
